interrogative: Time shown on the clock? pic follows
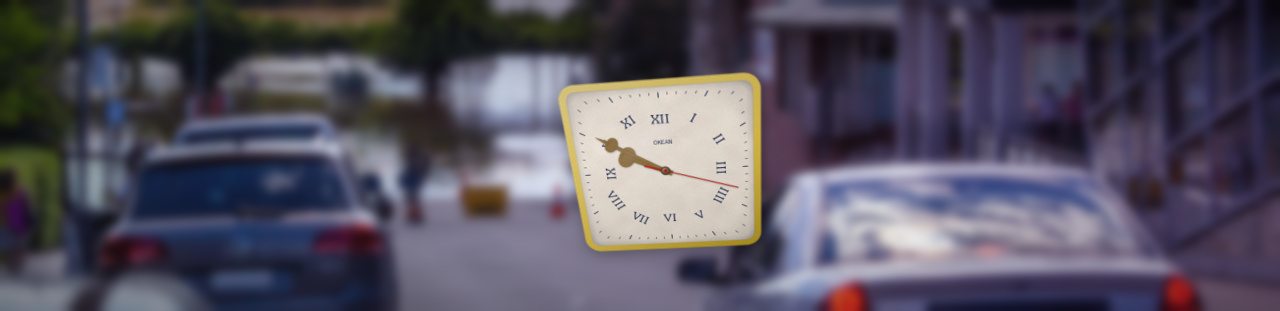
9:50:18
